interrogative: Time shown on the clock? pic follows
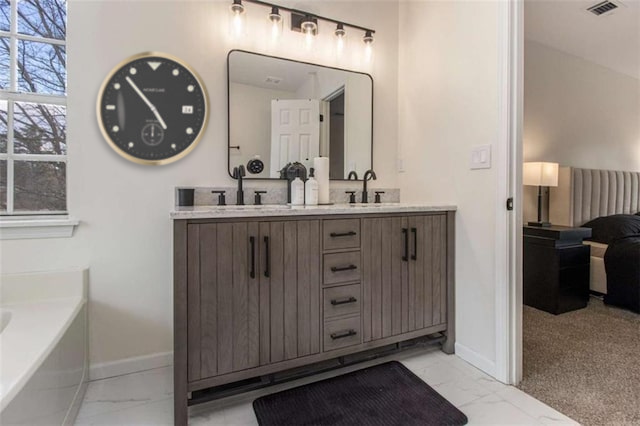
4:53
